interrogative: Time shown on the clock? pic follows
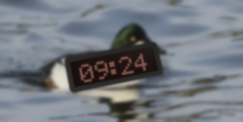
9:24
